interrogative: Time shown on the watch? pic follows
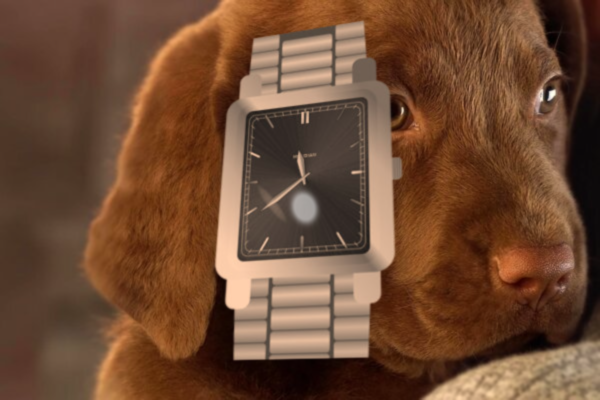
11:39
